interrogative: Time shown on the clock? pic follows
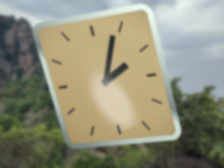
2:04
